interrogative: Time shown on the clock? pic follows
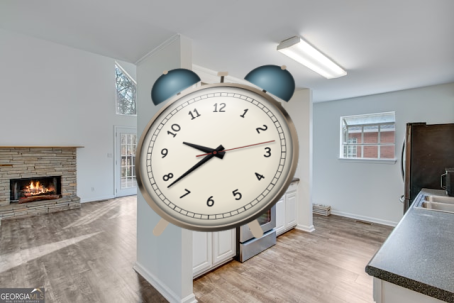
9:38:13
